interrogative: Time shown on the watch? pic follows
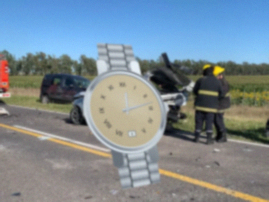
12:13
